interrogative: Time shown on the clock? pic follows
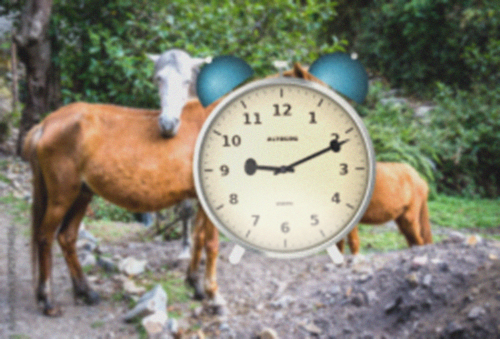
9:11
